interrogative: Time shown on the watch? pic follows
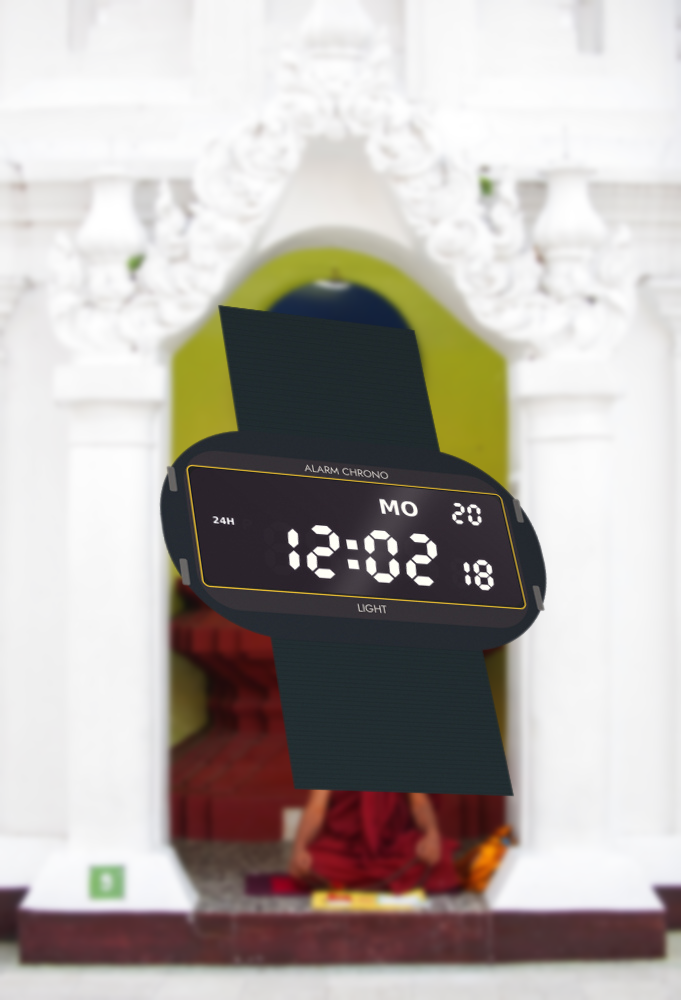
12:02:18
